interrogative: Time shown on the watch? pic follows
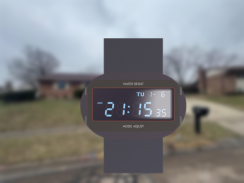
21:15:35
